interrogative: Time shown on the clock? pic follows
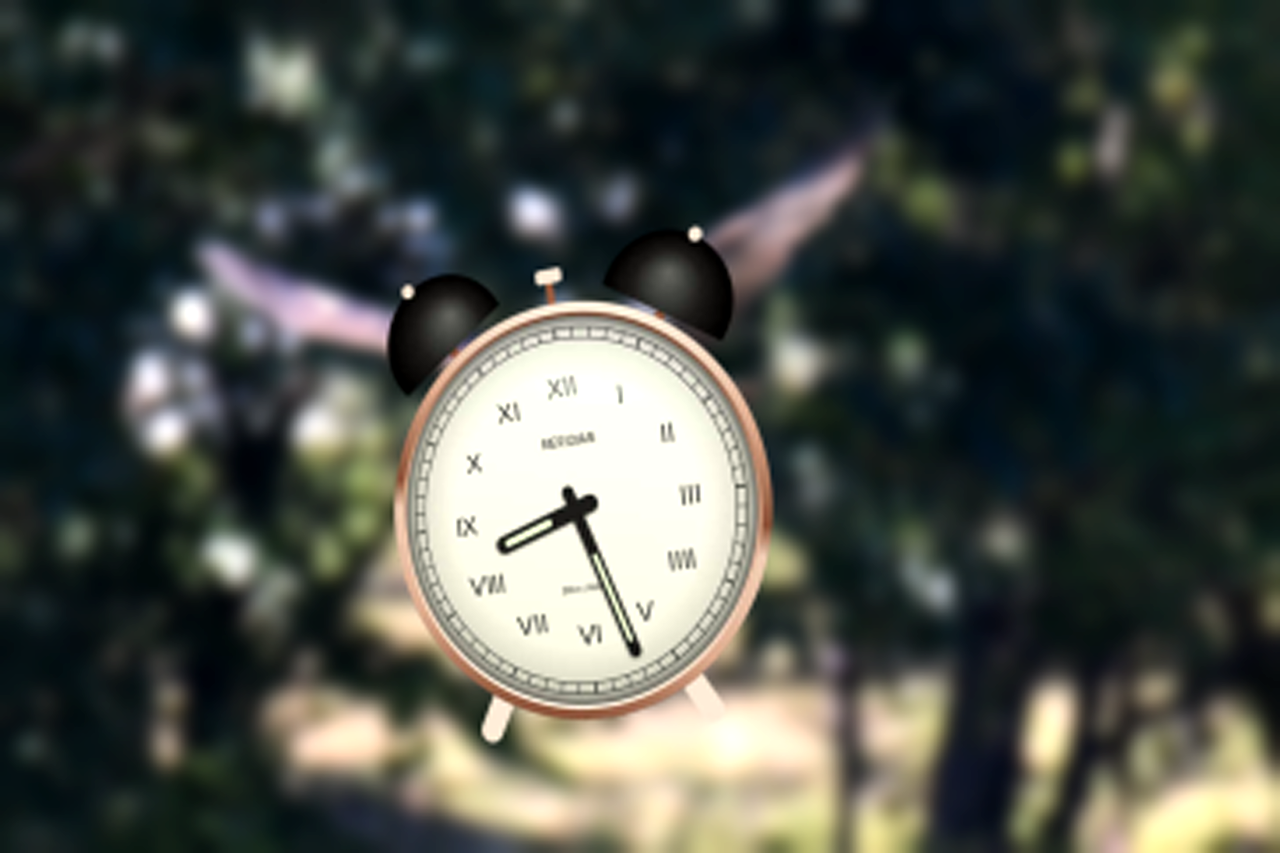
8:27
